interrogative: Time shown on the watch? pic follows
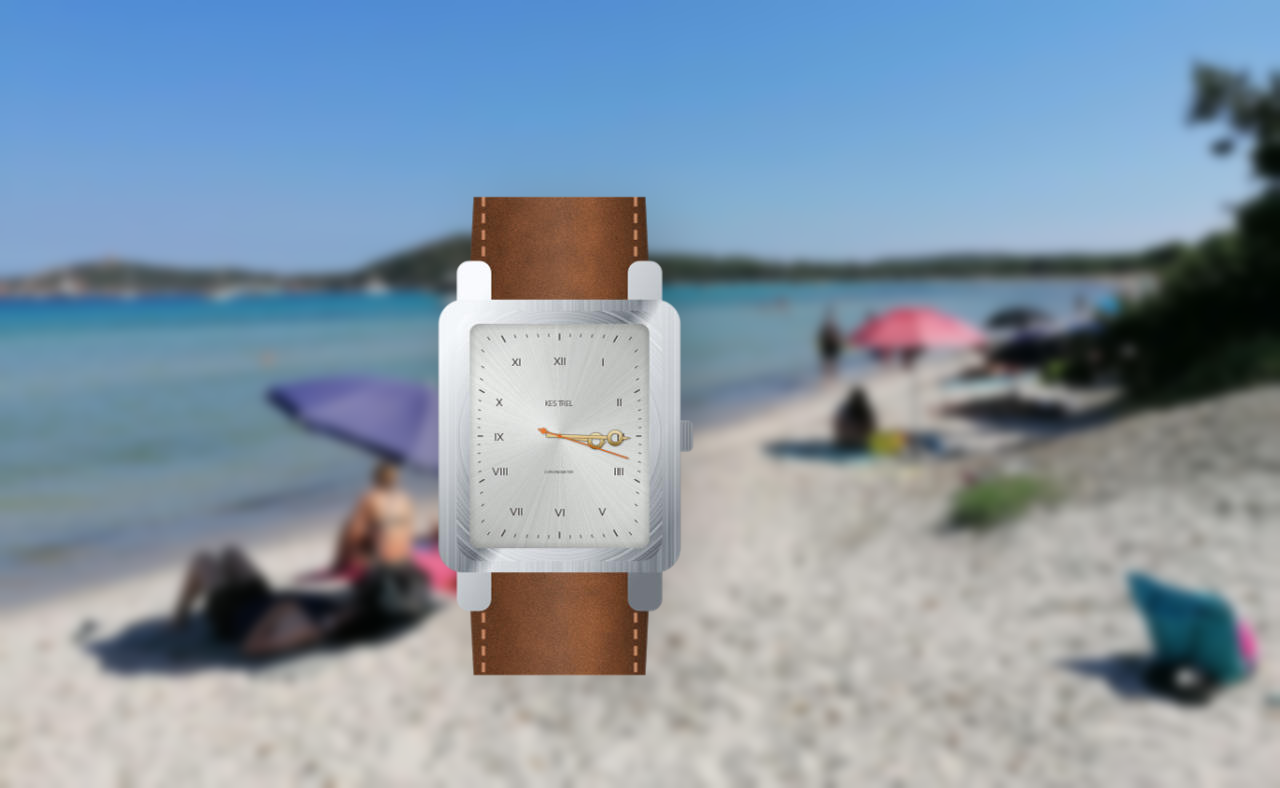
3:15:18
